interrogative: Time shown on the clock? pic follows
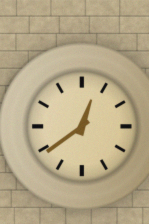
12:39
